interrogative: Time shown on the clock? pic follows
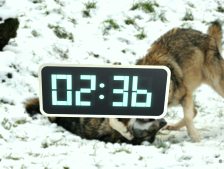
2:36
